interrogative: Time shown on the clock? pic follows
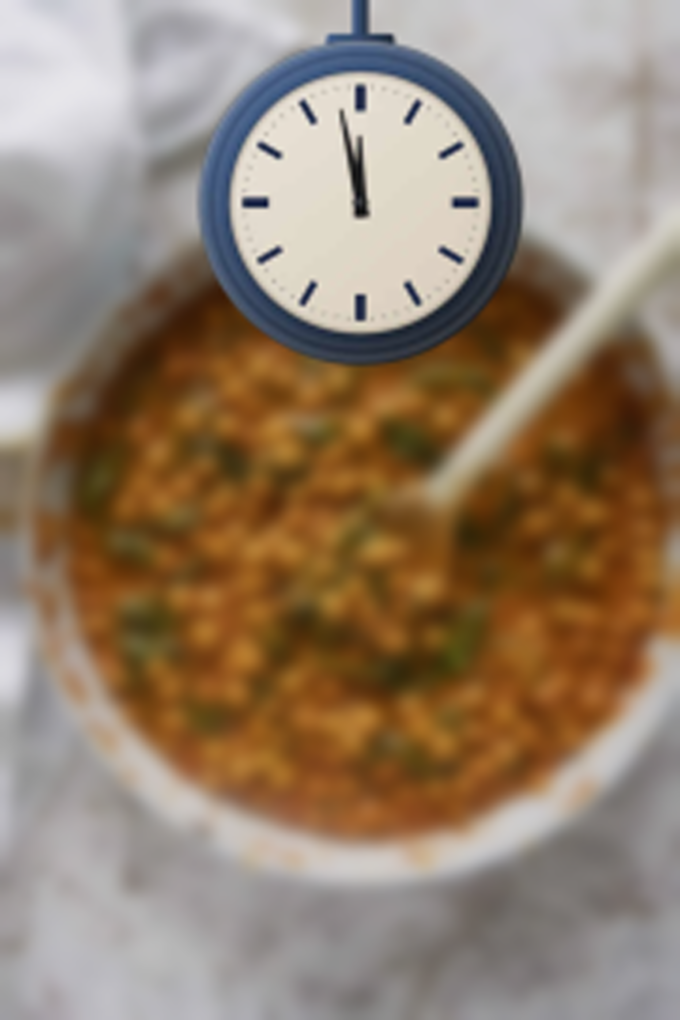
11:58
